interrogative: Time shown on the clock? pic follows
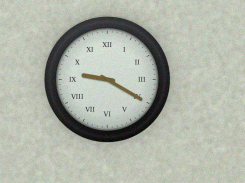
9:20
